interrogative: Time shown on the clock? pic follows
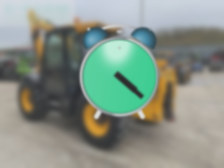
4:22
